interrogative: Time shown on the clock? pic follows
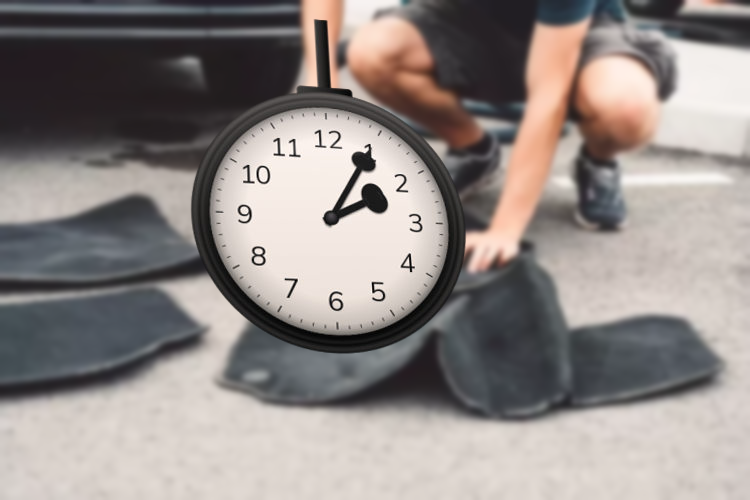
2:05
